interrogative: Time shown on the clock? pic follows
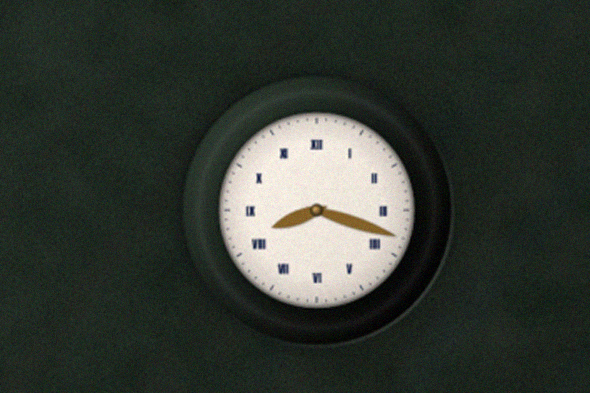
8:18
